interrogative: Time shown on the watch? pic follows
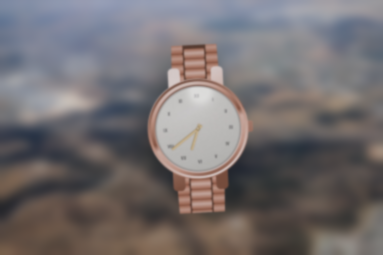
6:39
